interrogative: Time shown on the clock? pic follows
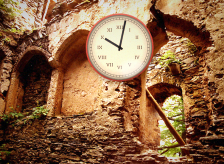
10:02
